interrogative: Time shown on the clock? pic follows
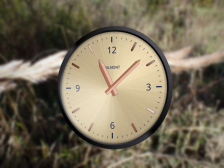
11:08
